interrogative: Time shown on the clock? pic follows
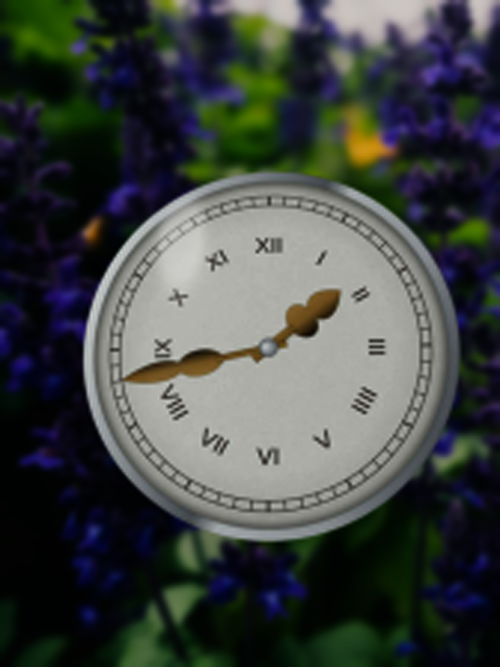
1:43
